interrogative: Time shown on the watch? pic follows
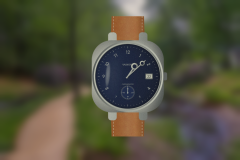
1:08
